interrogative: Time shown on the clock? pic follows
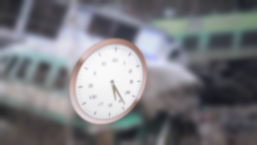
5:24
